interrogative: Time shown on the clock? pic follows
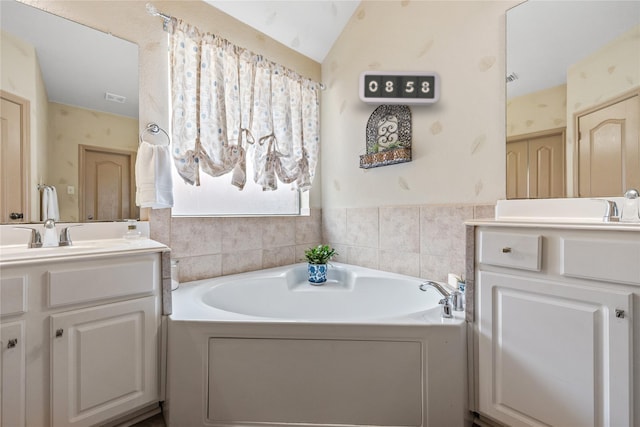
8:58
